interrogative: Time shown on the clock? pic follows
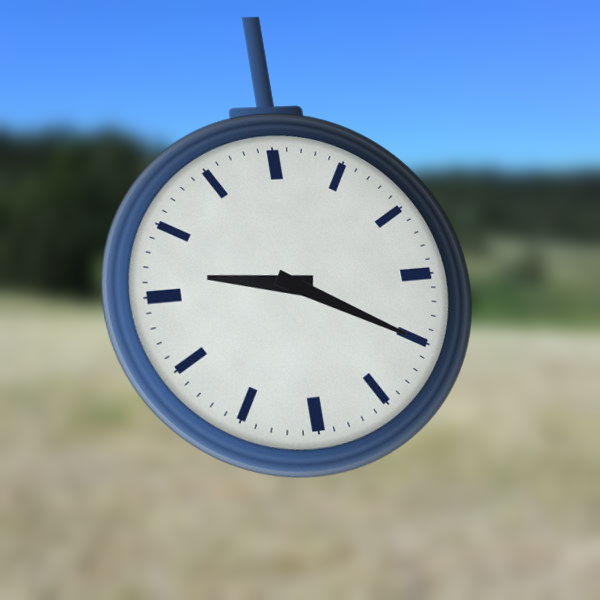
9:20
